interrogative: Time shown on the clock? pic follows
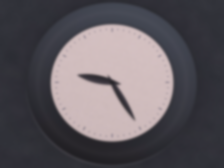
9:25
